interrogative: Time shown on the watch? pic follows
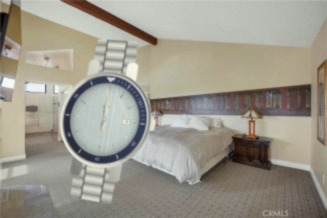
6:00
